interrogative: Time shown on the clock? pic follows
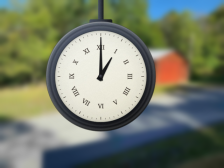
1:00
